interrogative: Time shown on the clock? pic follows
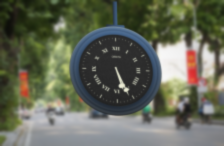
5:26
